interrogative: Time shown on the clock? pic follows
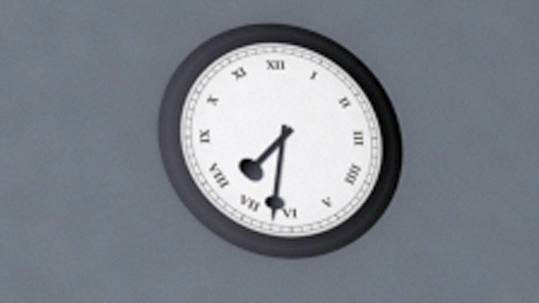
7:32
